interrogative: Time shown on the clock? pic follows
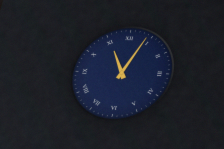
11:04
